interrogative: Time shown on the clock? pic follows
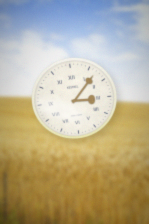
3:07
